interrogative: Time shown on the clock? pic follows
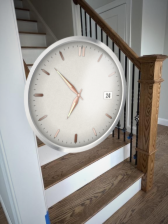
6:52
